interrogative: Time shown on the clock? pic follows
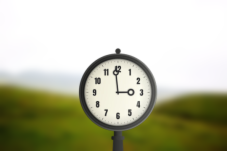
2:59
